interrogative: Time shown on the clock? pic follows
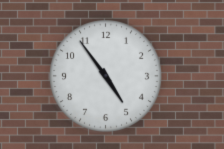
4:54
